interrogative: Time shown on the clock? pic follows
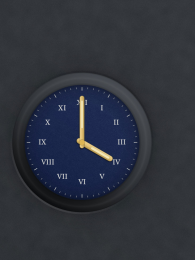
4:00
